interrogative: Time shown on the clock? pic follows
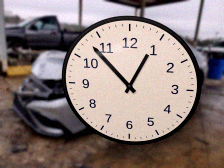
12:53
